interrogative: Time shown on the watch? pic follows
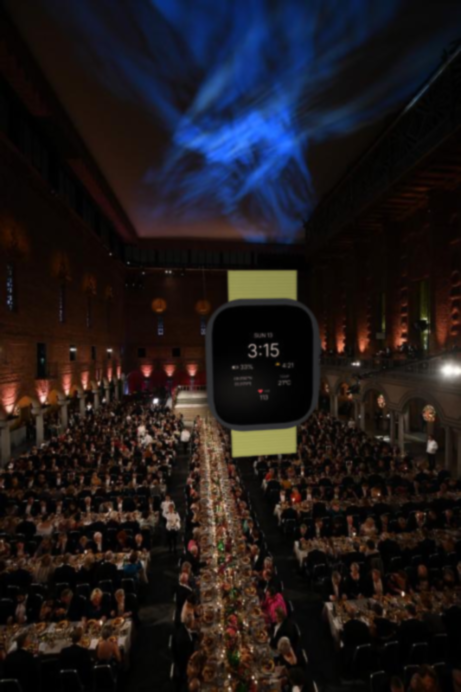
3:15
